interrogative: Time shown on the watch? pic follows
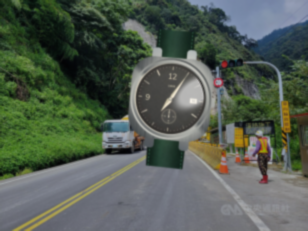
7:05
